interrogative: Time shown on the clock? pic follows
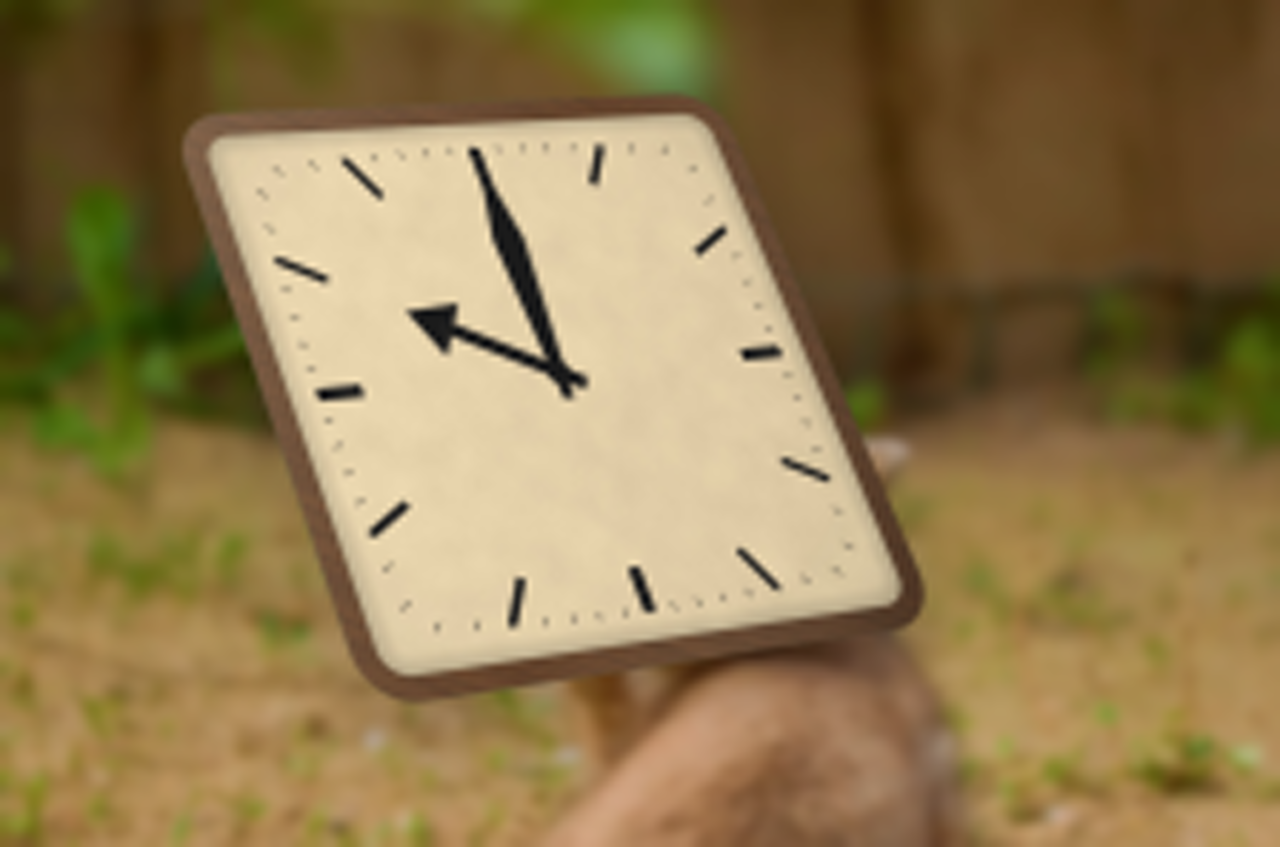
10:00
